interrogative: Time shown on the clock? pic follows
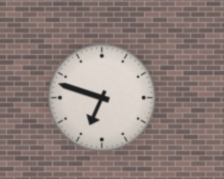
6:48
